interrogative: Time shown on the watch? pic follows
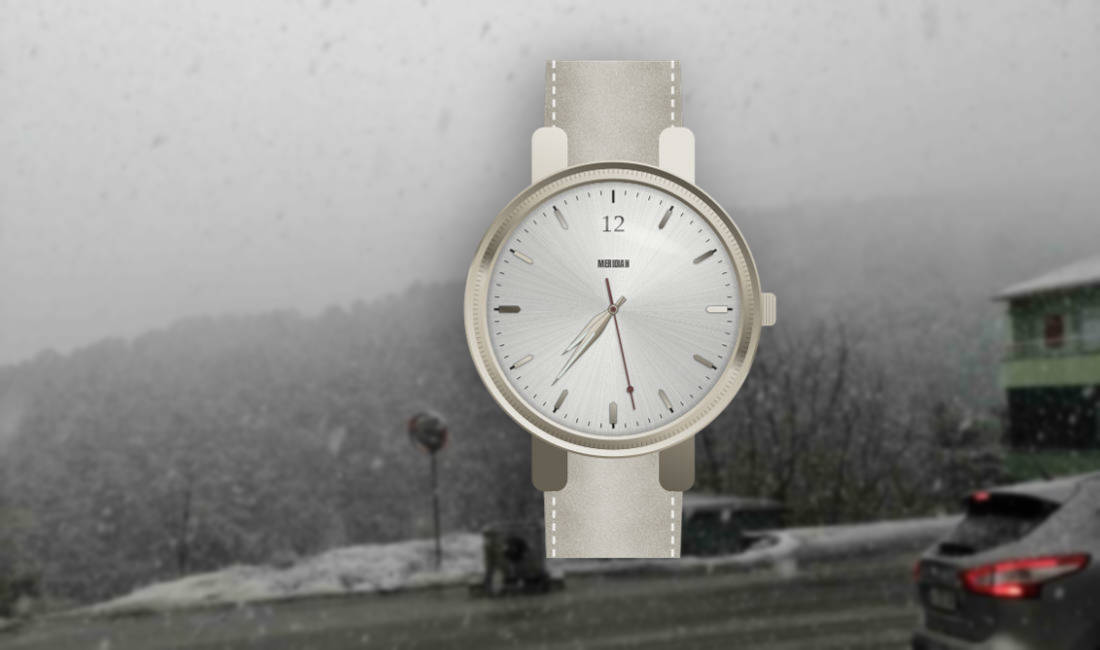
7:36:28
